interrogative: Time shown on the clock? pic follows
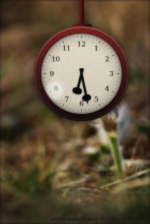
6:28
